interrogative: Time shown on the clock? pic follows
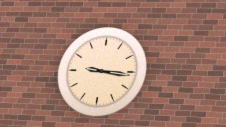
9:16
